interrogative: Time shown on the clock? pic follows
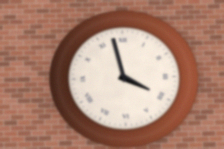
3:58
